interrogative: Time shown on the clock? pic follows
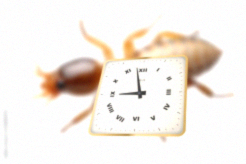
8:58
